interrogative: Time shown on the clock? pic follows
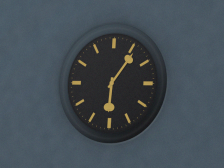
6:06
